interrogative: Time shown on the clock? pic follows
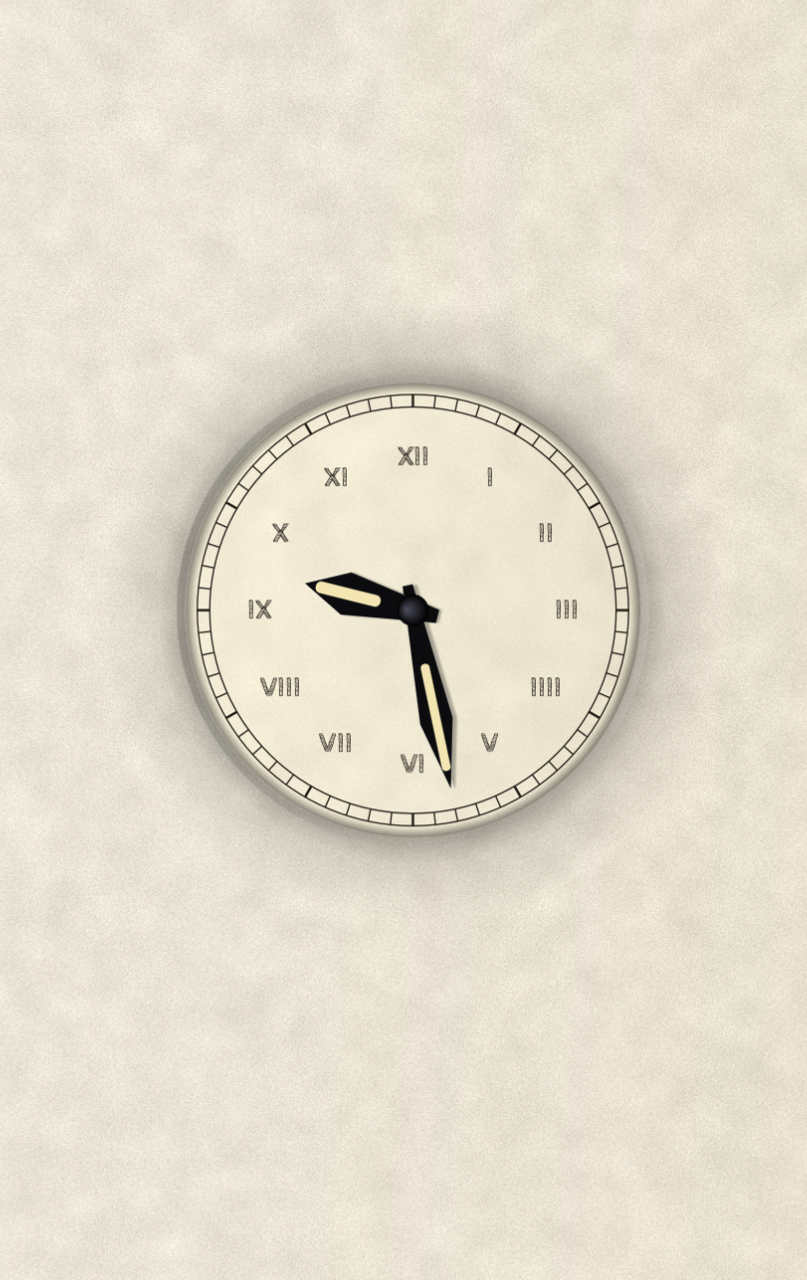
9:28
